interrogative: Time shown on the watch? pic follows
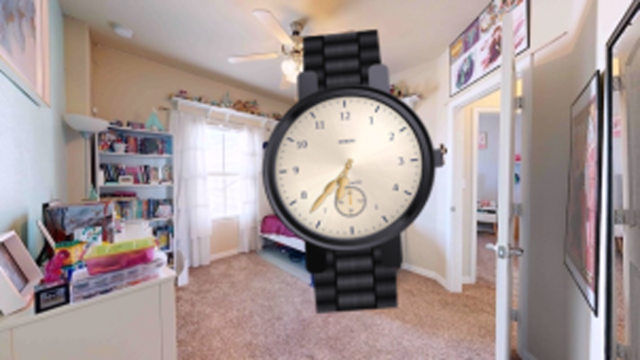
6:37
